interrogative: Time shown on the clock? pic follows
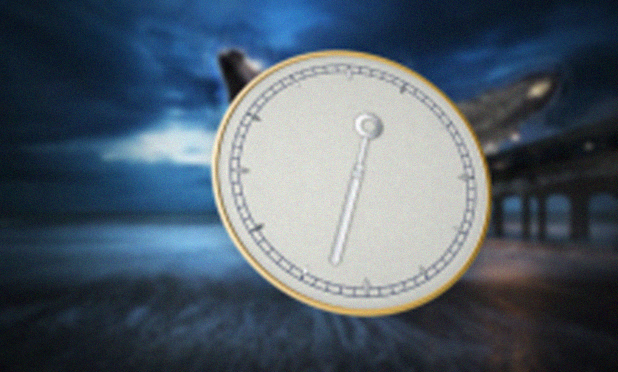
12:33
